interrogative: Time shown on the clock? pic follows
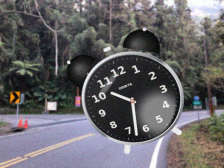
10:33
